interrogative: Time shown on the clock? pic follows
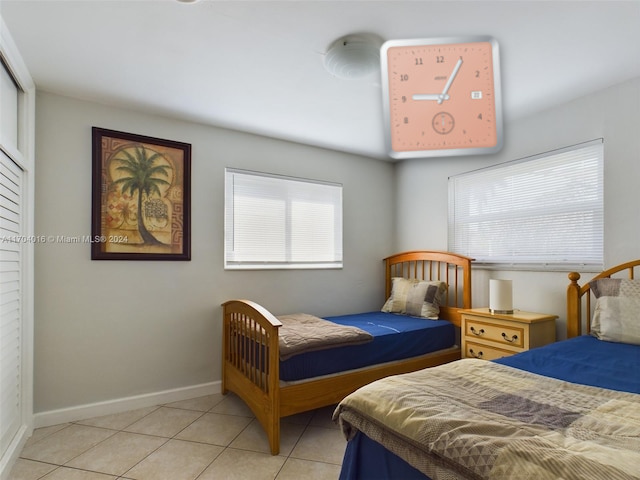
9:05
